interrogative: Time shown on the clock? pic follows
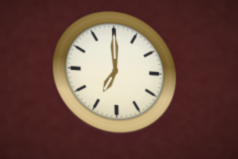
7:00
